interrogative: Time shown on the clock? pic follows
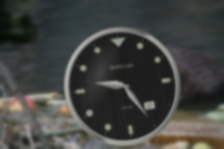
9:25
